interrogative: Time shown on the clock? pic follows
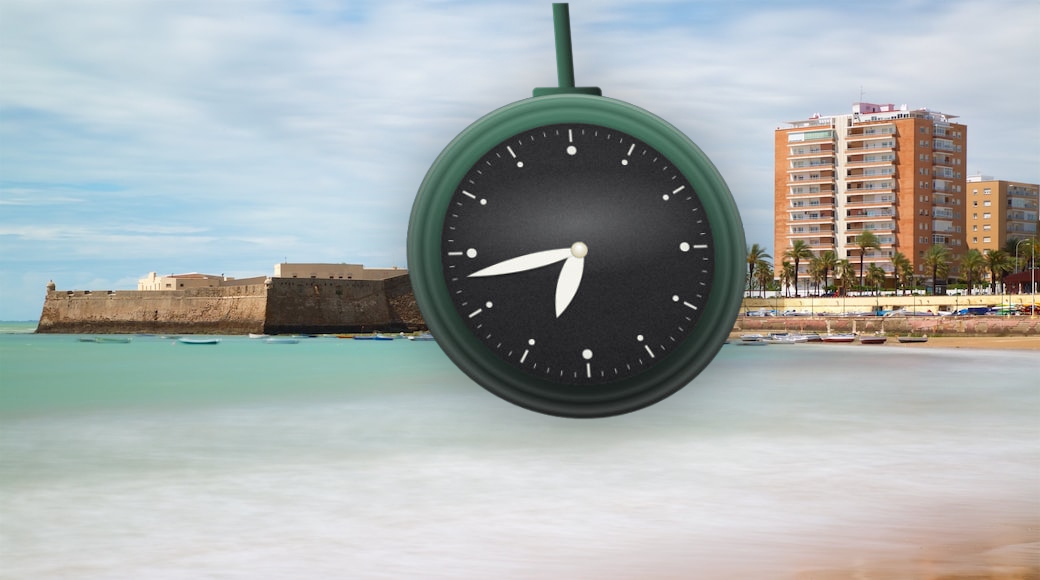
6:43
